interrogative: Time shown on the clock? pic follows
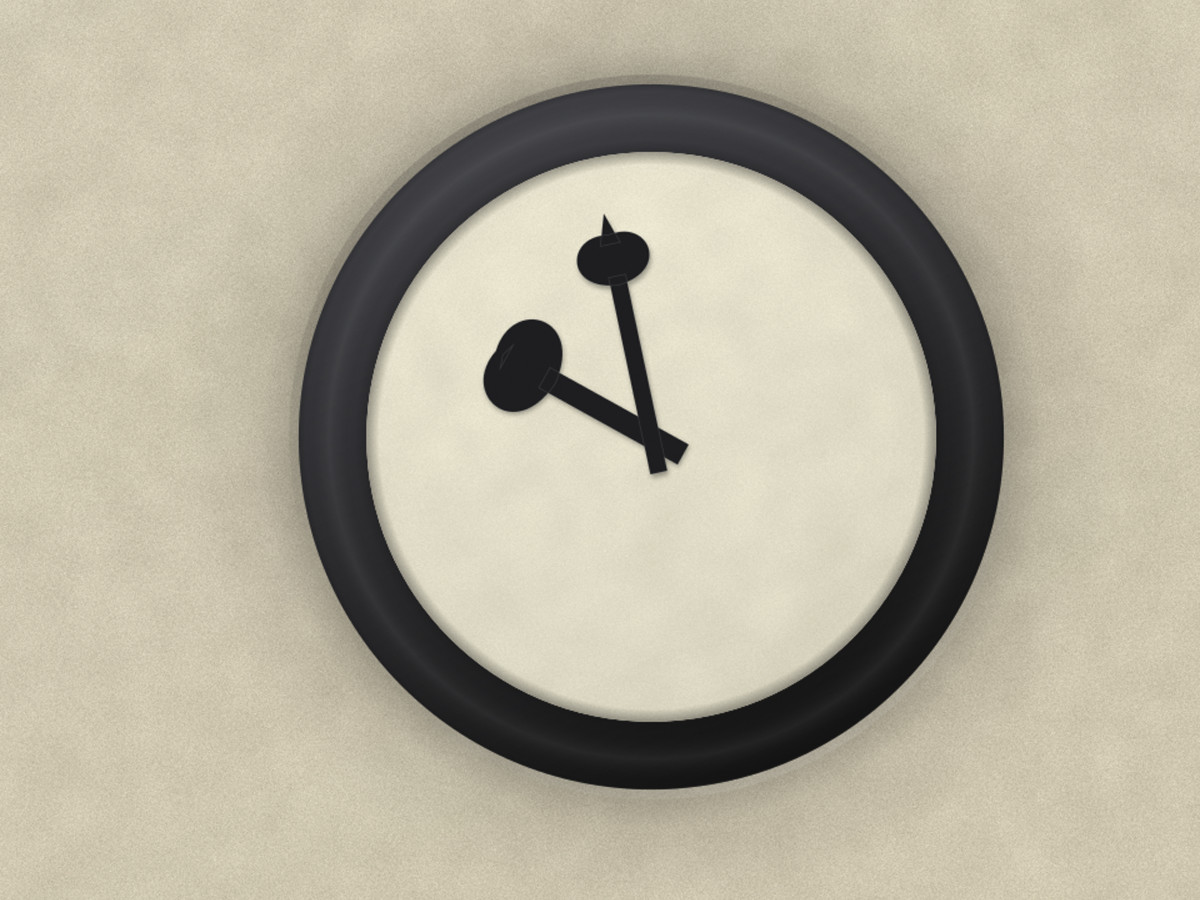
9:58
